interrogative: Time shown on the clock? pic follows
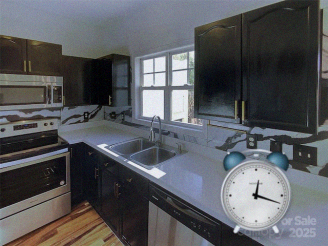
12:18
